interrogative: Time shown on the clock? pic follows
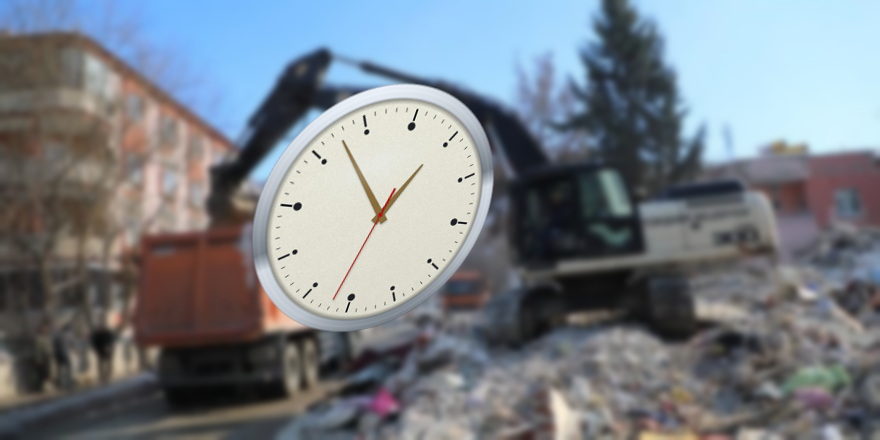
12:52:32
